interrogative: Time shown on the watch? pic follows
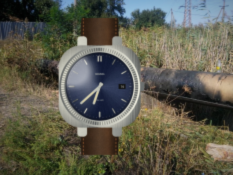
6:38
